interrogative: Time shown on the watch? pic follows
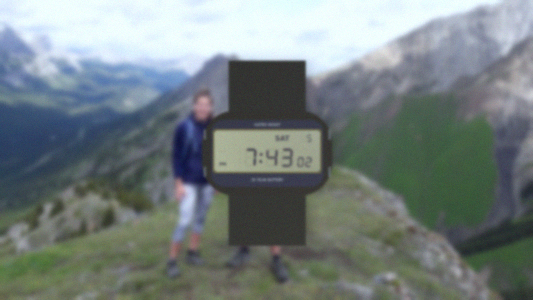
7:43
